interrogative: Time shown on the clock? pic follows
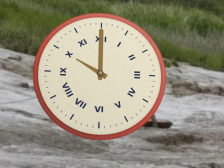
10:00
